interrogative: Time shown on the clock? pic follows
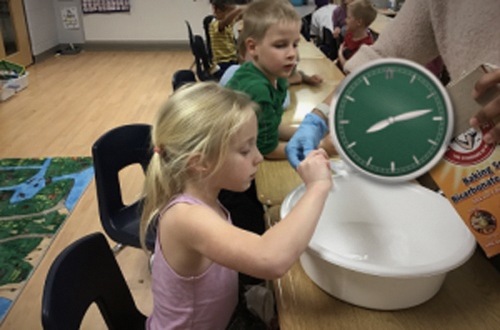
8:13
